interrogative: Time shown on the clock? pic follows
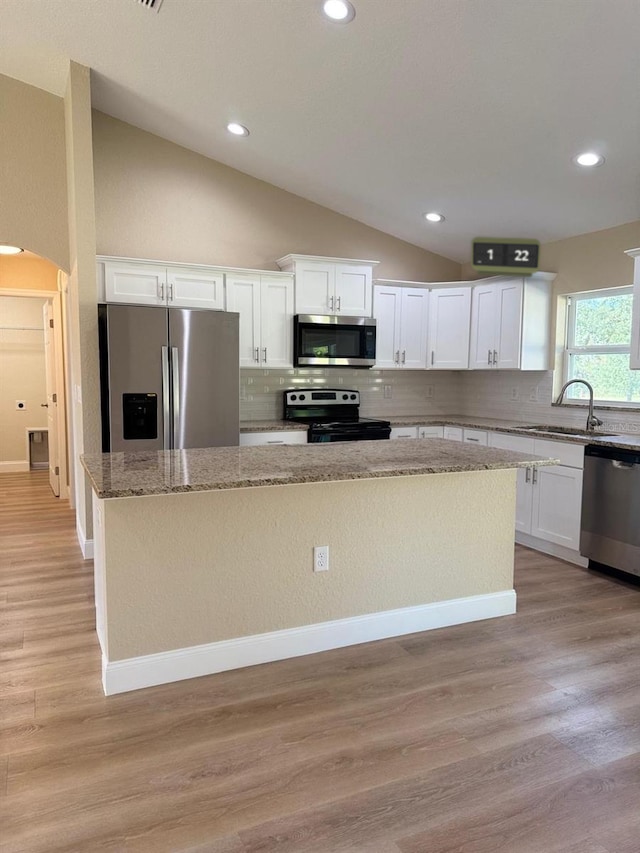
1:22
